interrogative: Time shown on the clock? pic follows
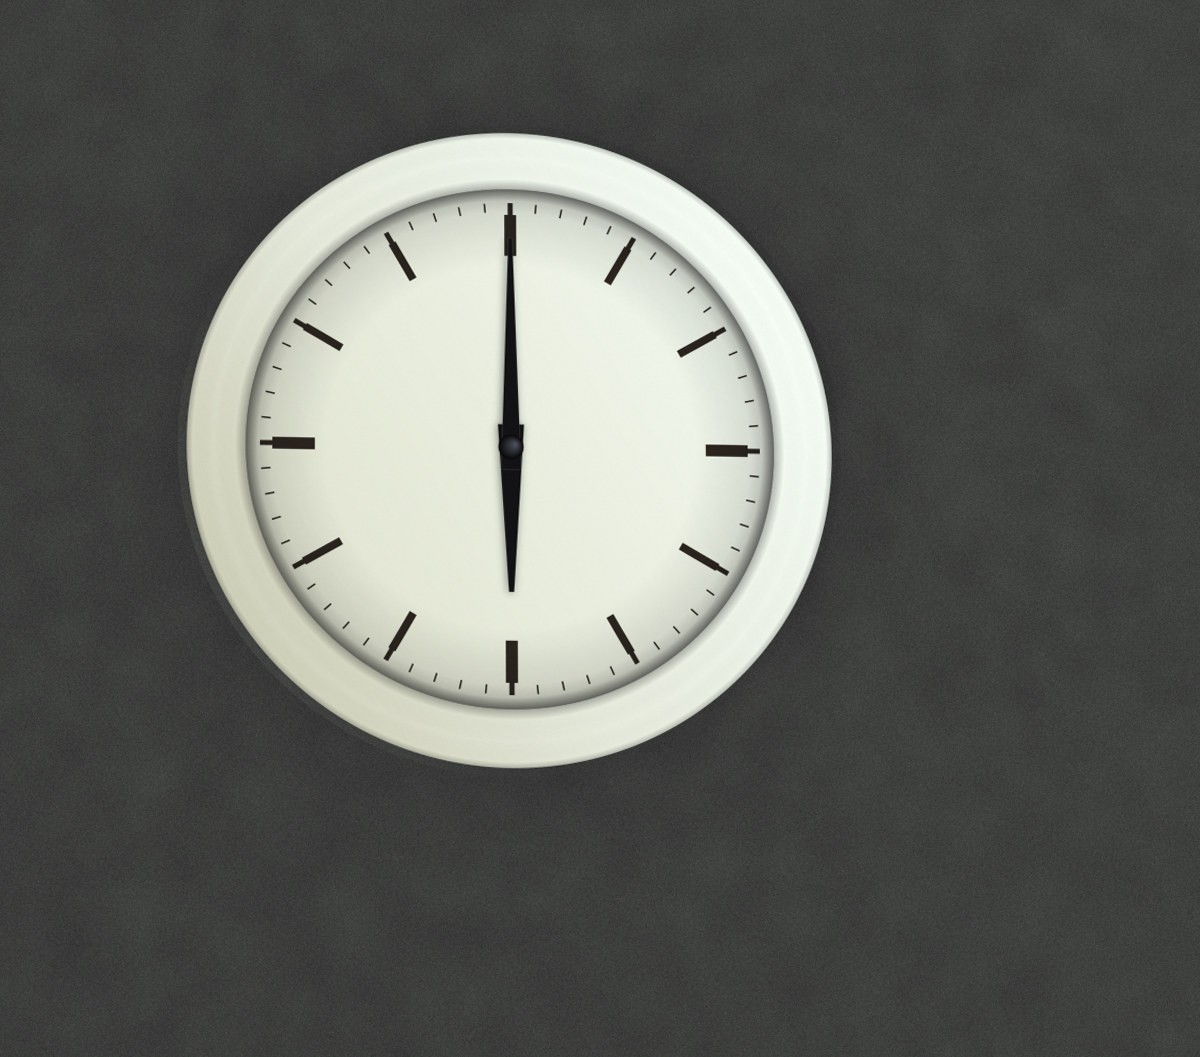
6:00
